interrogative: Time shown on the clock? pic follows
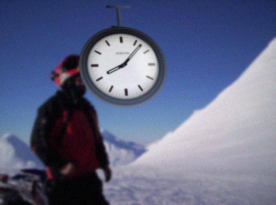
8:07
